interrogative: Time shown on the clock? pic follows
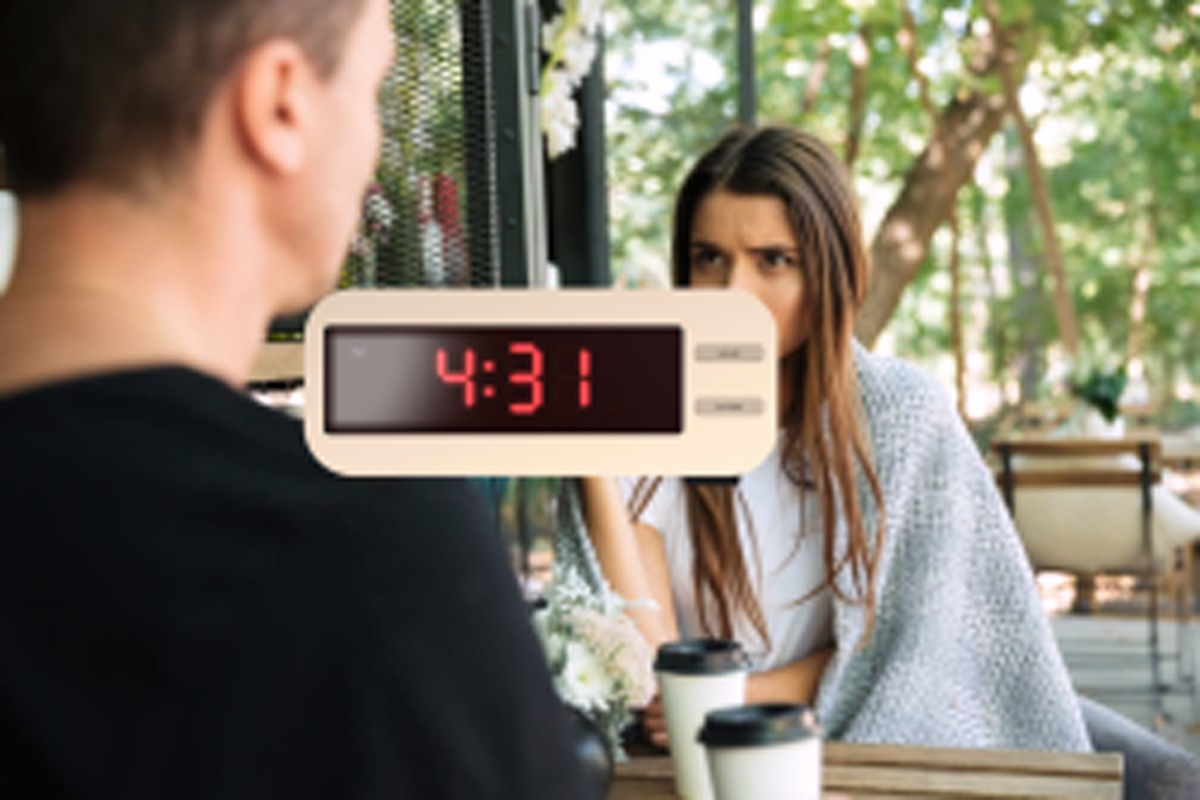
4:31
